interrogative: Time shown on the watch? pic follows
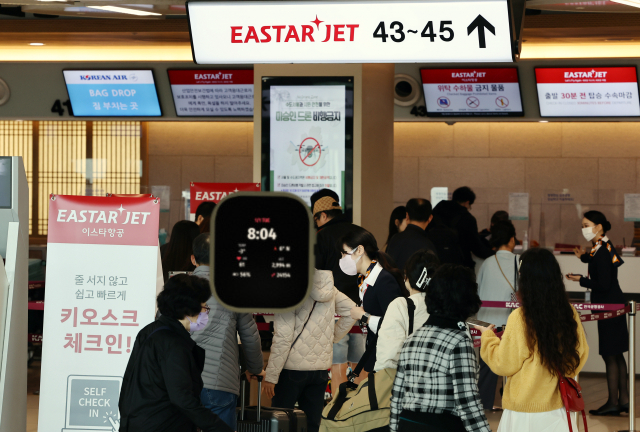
8:04
